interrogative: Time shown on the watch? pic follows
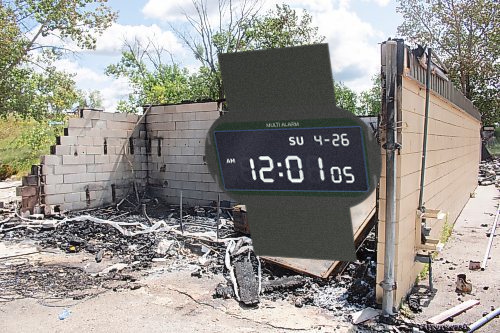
12:01:05
